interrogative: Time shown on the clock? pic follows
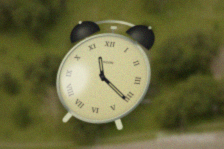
11:21
